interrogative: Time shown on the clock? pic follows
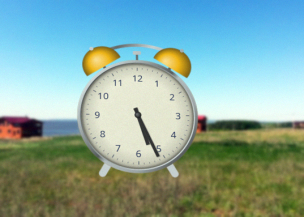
5:26
